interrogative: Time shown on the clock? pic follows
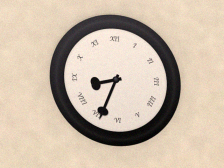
8:34
